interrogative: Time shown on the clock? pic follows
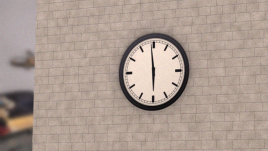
5:59
